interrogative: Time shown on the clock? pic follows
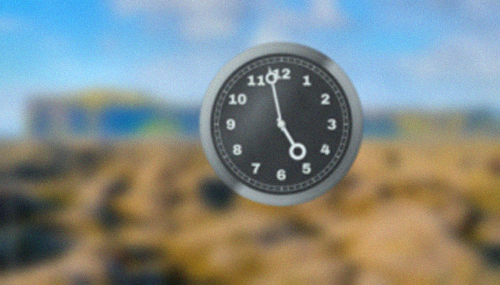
4:58
